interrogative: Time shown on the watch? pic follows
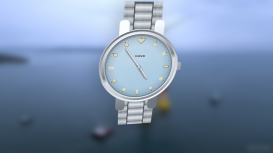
4:54
